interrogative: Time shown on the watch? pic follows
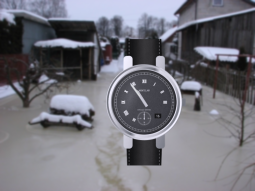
10:54
